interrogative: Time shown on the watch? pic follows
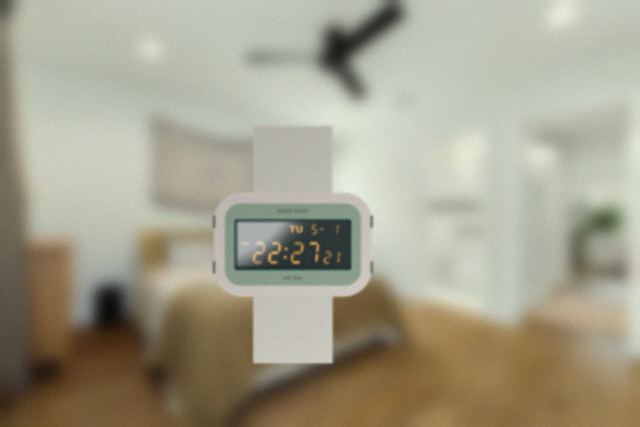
22:27:21
